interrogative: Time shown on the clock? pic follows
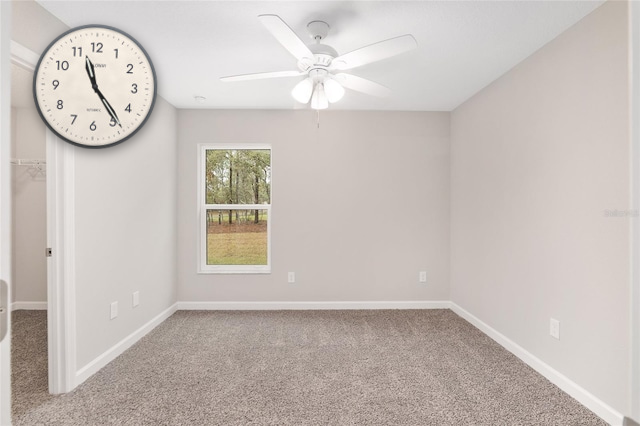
11:24
